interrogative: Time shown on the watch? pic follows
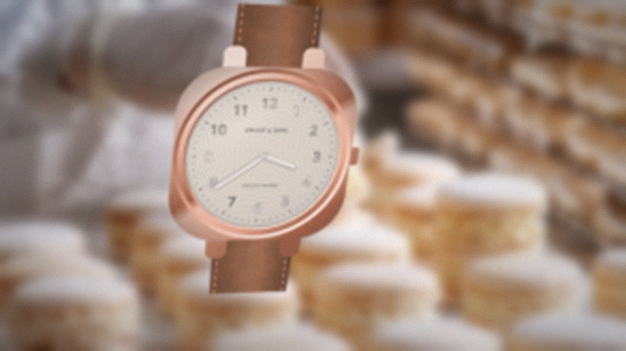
3:39
